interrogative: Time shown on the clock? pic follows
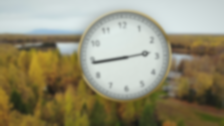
2:44
